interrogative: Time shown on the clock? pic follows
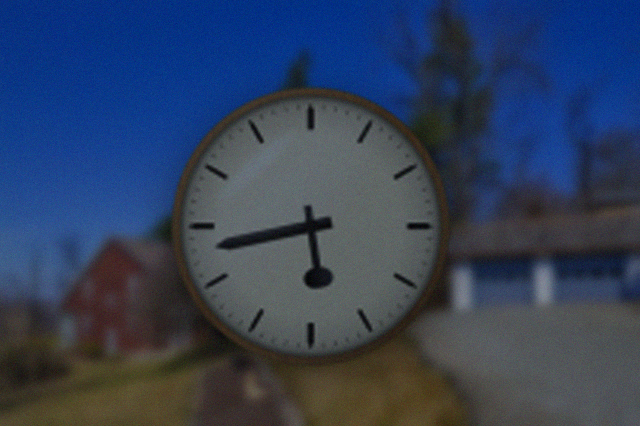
5:43
